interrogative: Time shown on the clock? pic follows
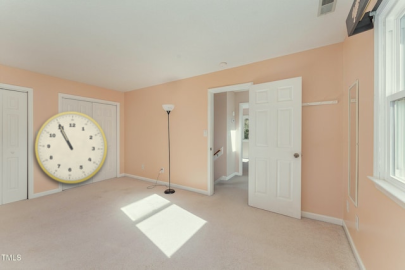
10:55
